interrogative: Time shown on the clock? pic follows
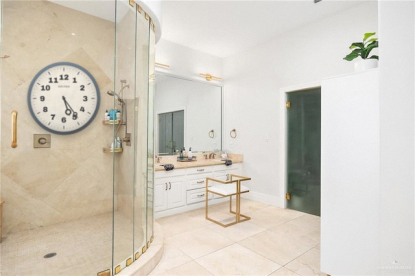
5:24
